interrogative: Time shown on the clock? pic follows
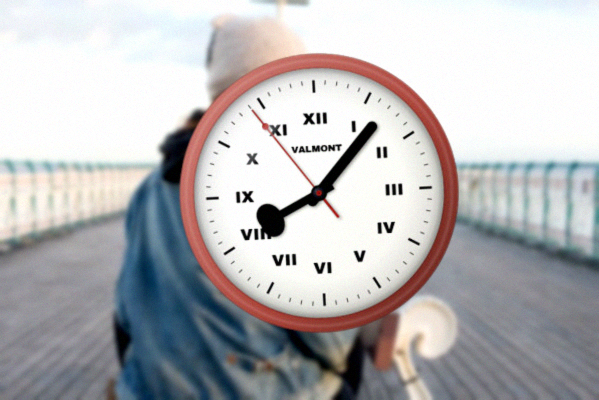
8:06:54
